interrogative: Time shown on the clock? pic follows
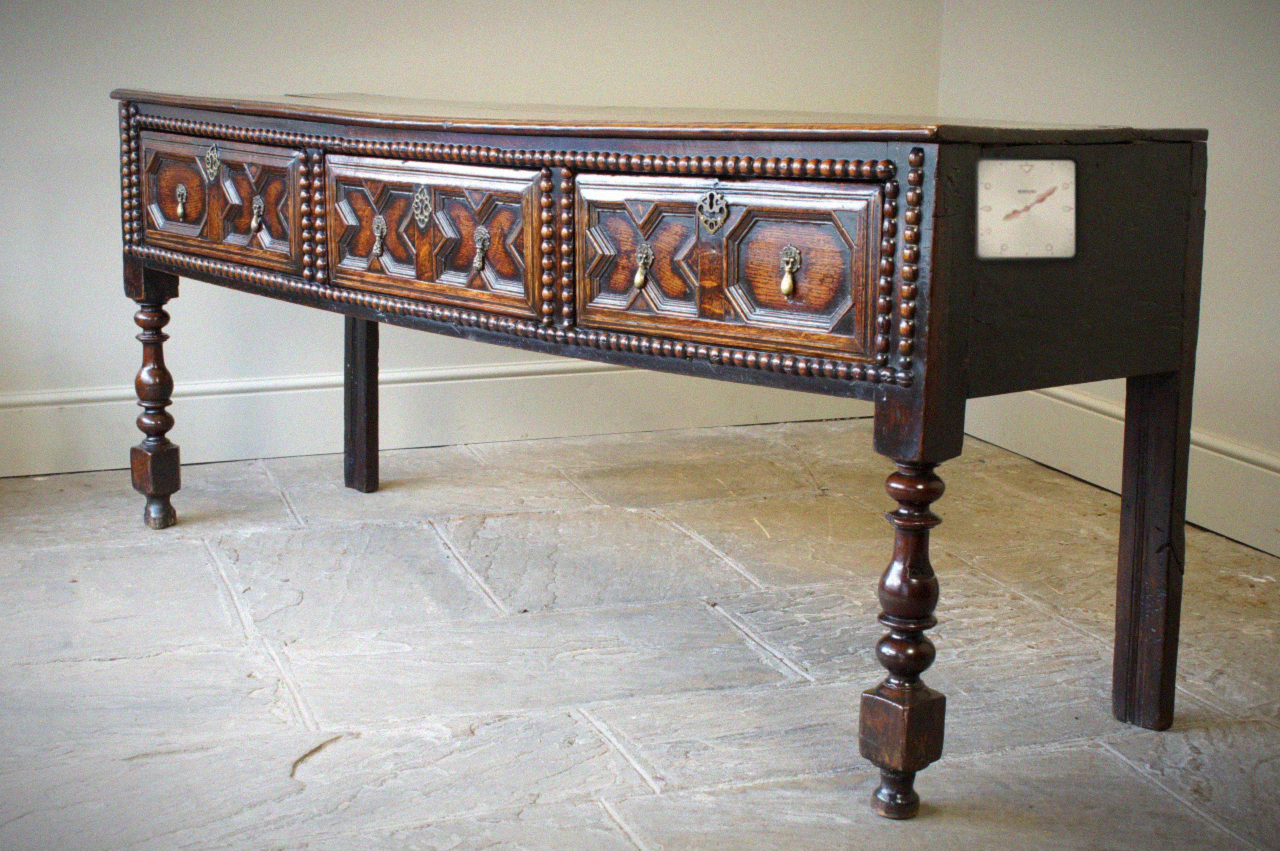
8:09
